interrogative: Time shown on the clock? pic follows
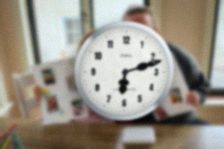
6:12
